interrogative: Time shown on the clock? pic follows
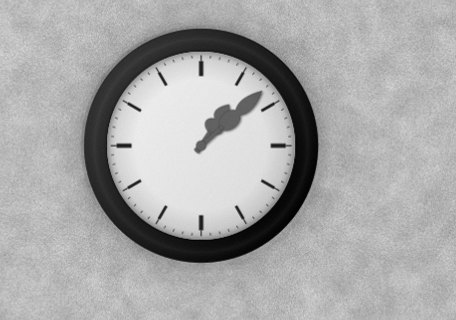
1:08
